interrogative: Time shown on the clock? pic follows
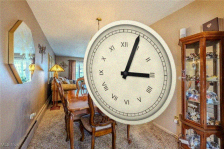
3:04
